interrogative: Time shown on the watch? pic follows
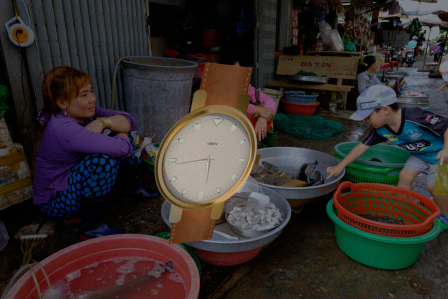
5:44
